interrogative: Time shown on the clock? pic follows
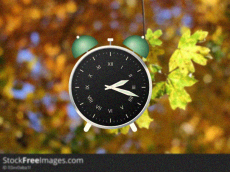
2:18
